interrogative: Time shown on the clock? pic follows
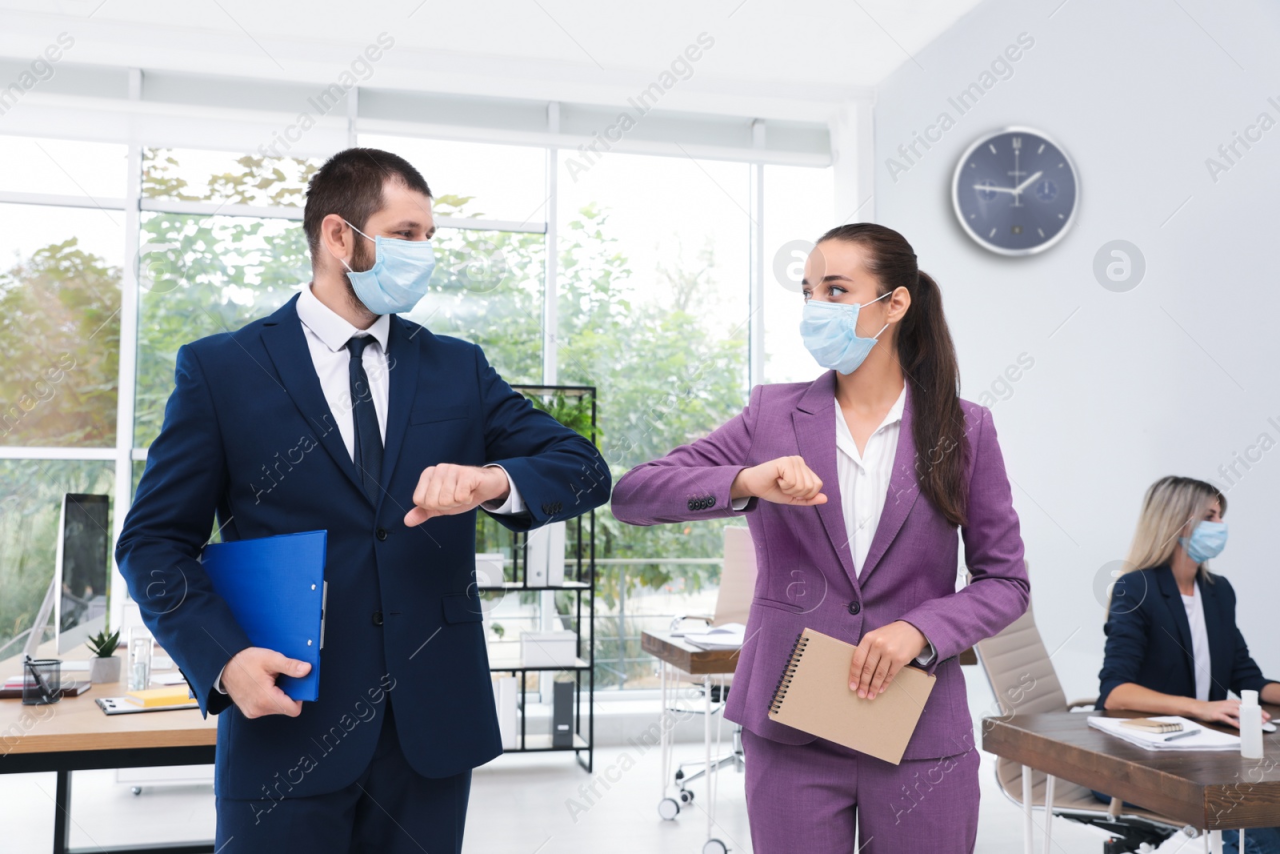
1:46
